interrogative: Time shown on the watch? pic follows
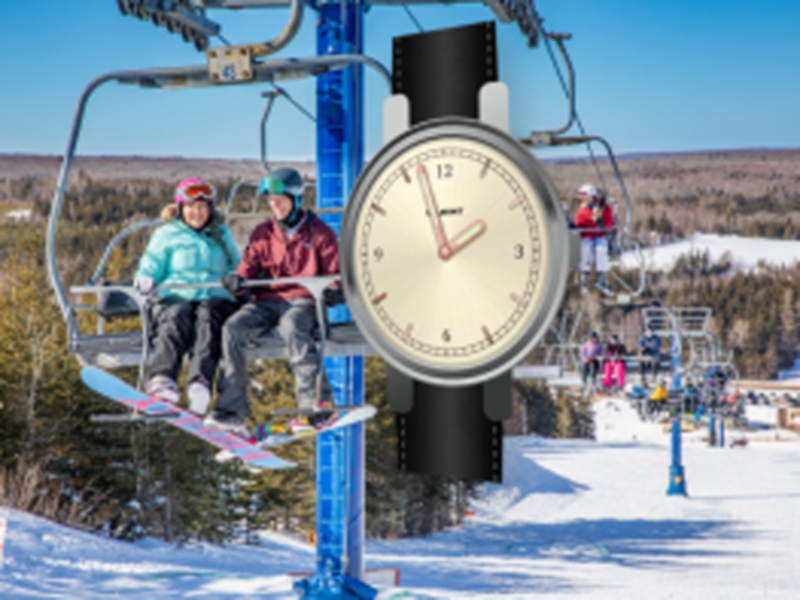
1:57
